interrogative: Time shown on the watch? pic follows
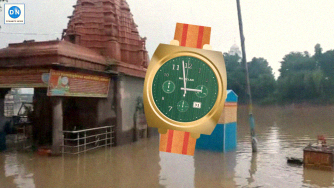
2:58
